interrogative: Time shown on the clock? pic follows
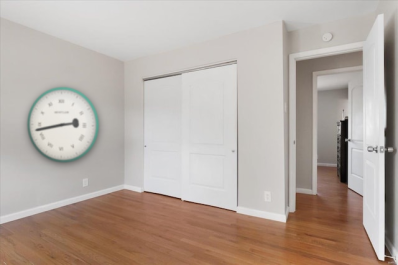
2:43
